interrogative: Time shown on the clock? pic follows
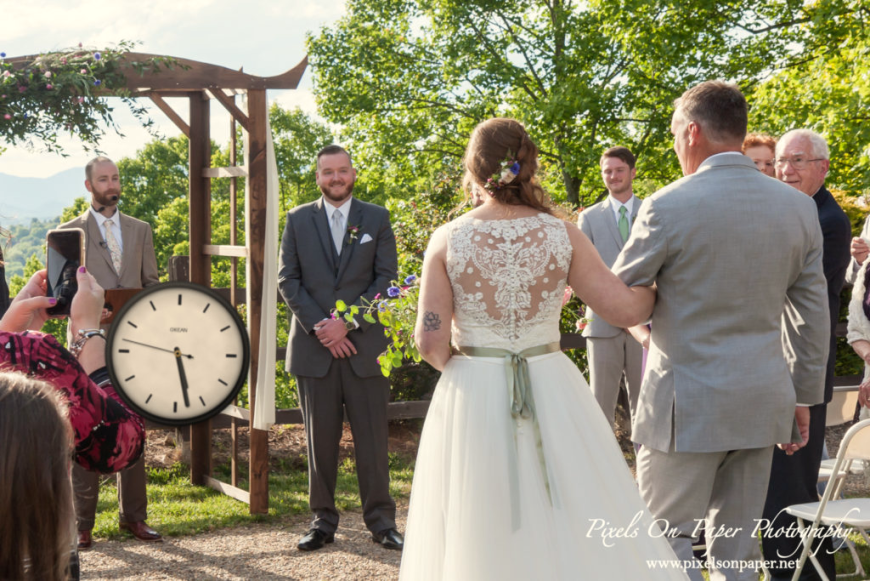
5:27:47
